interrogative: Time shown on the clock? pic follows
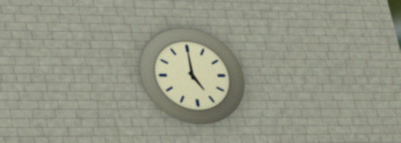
5:00
